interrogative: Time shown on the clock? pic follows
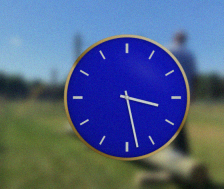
3:28
